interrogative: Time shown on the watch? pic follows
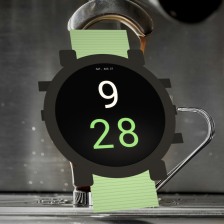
9:28
